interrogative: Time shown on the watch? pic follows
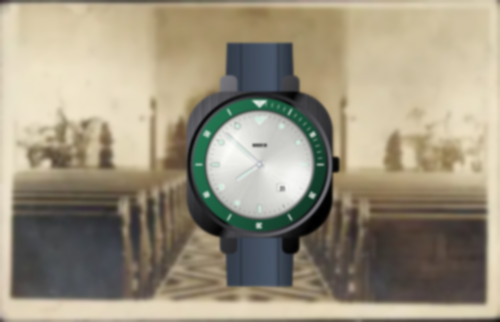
7:52
